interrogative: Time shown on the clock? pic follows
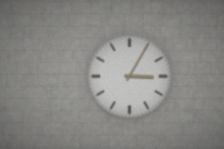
3:05
